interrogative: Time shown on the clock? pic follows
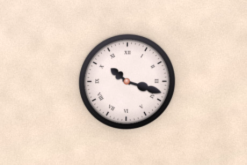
10:18
